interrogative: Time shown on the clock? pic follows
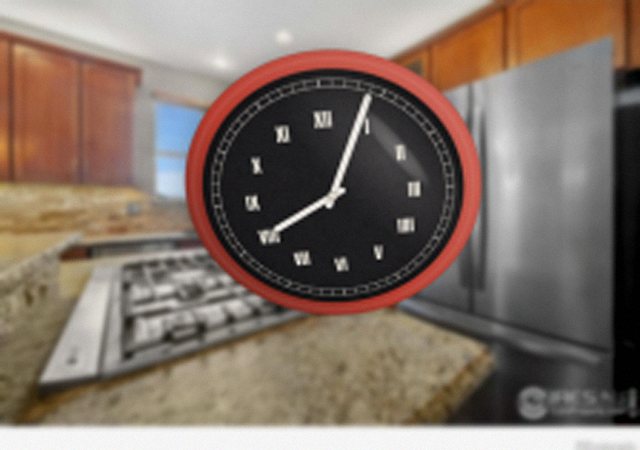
8:04
